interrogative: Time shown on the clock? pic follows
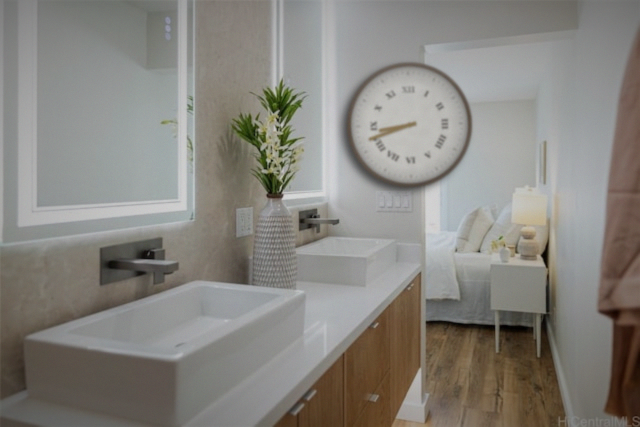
8:42
